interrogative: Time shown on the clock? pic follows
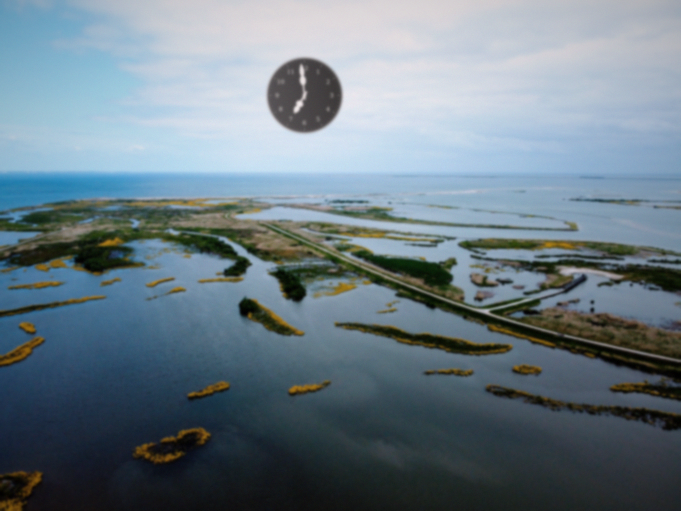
6:59
